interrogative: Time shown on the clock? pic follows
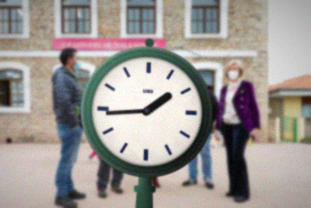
1:44
